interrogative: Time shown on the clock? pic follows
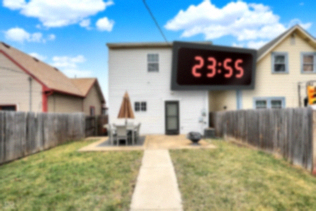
23:55
